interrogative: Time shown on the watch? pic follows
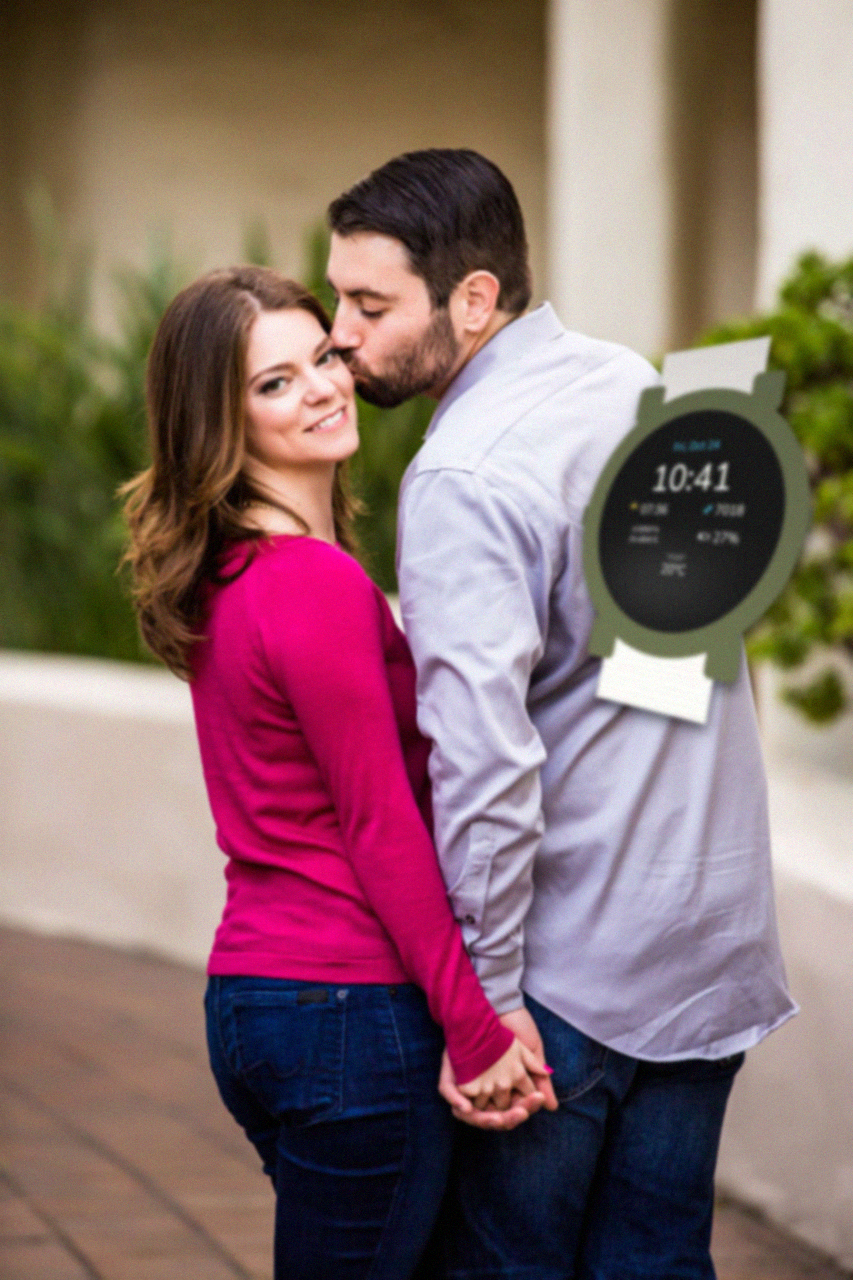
10:41
